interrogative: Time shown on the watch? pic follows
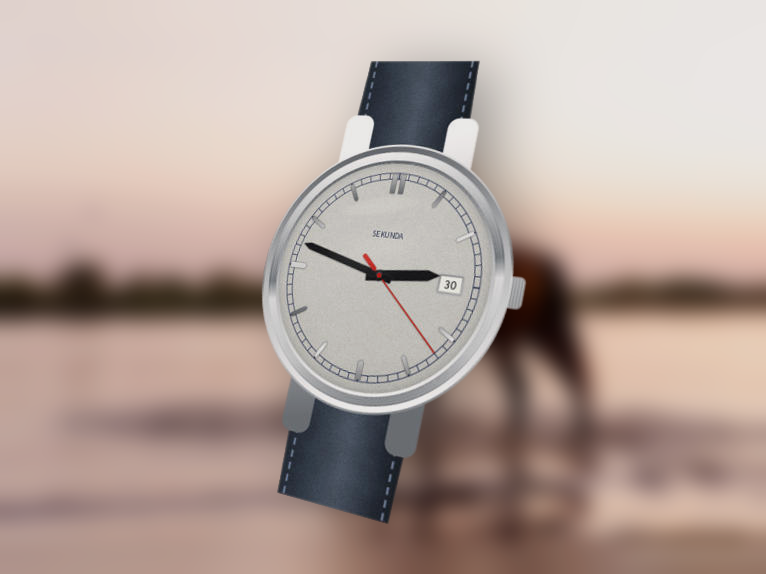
2:47:22
